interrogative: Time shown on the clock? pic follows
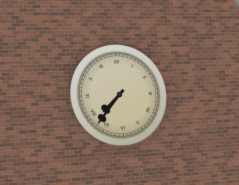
7:37
